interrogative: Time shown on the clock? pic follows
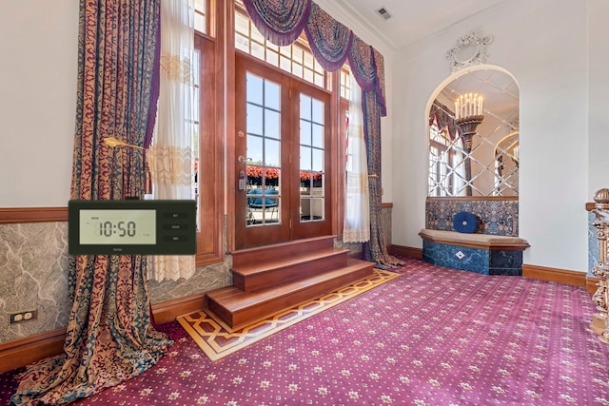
10:50
